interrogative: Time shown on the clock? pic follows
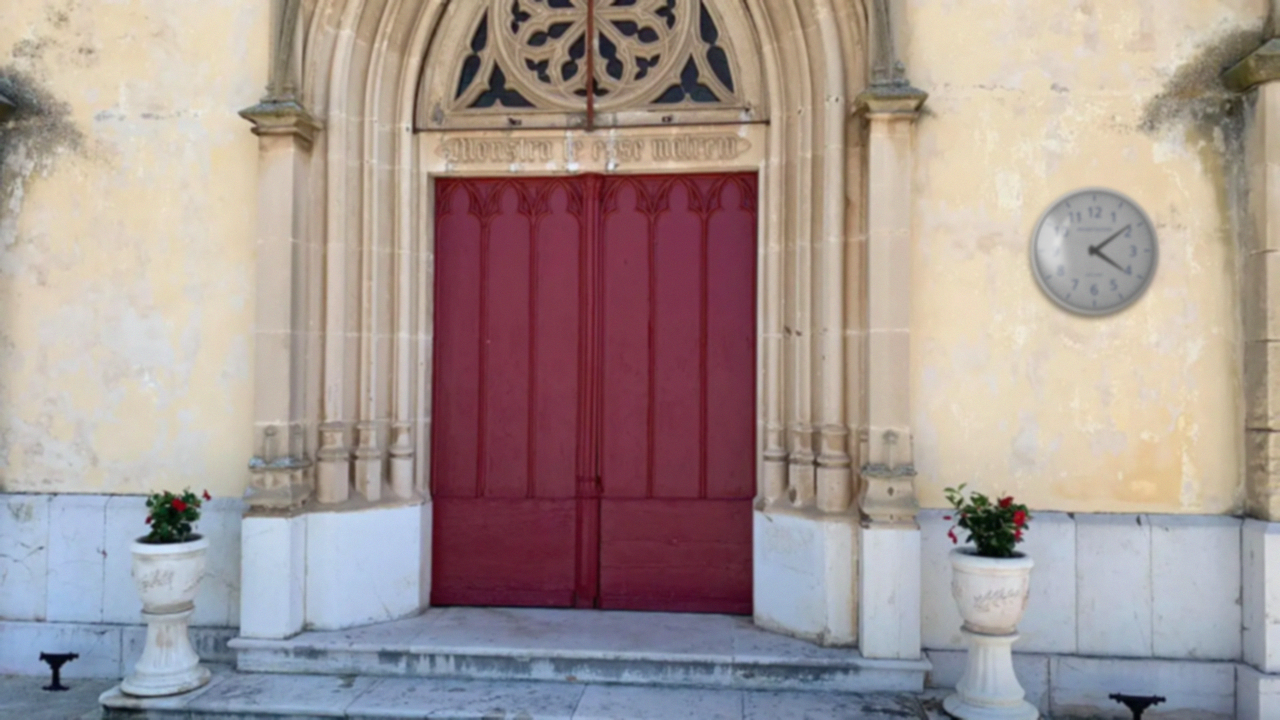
4:09
